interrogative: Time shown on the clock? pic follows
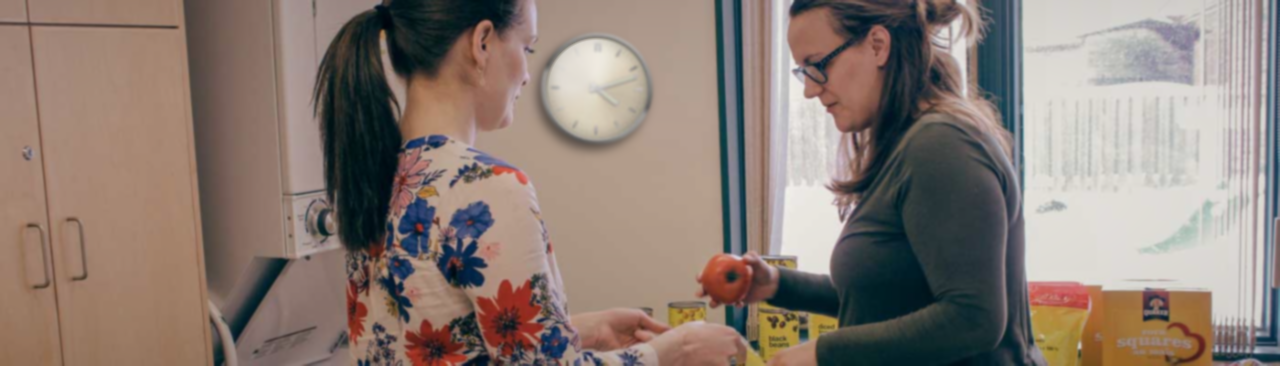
4:12
